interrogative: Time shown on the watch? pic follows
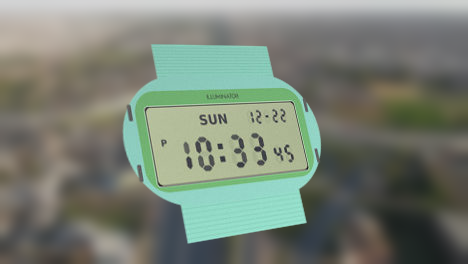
10:33:45
